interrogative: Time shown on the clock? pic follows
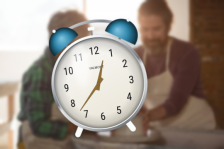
12:37
